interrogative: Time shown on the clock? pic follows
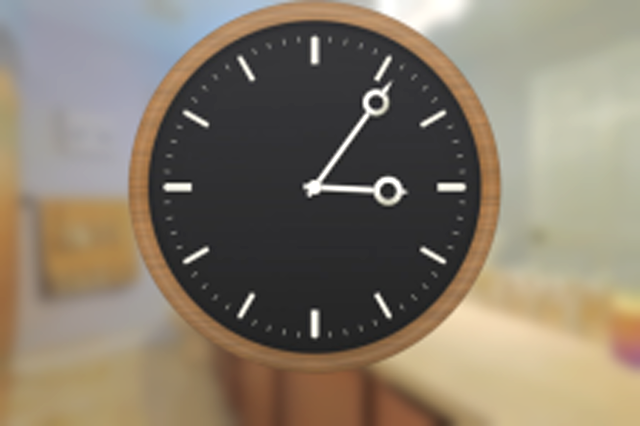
3:06
